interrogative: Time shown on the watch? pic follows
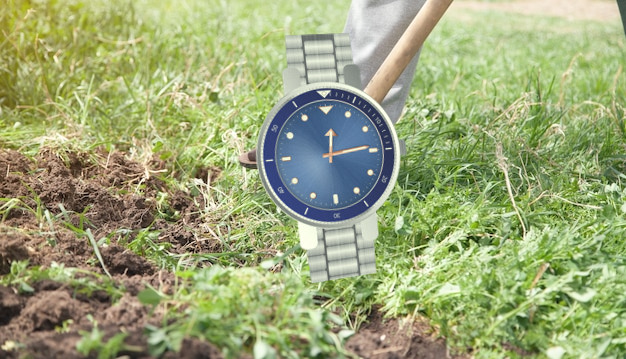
12:14
